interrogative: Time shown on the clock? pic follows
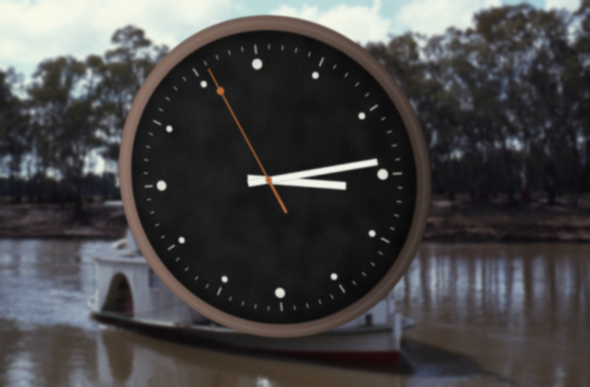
3:13:56
